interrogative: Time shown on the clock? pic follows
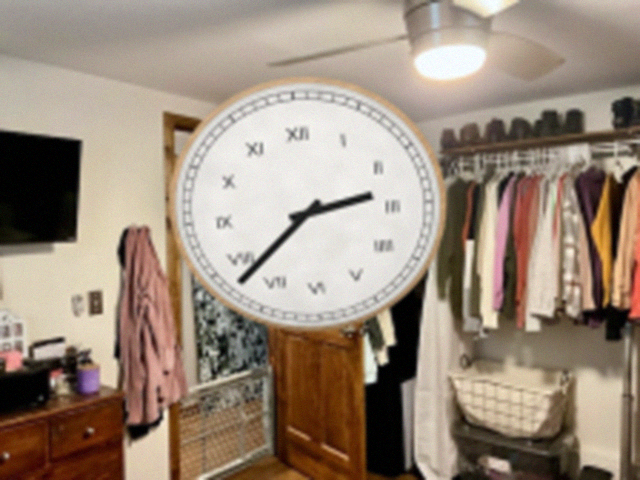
2:38
